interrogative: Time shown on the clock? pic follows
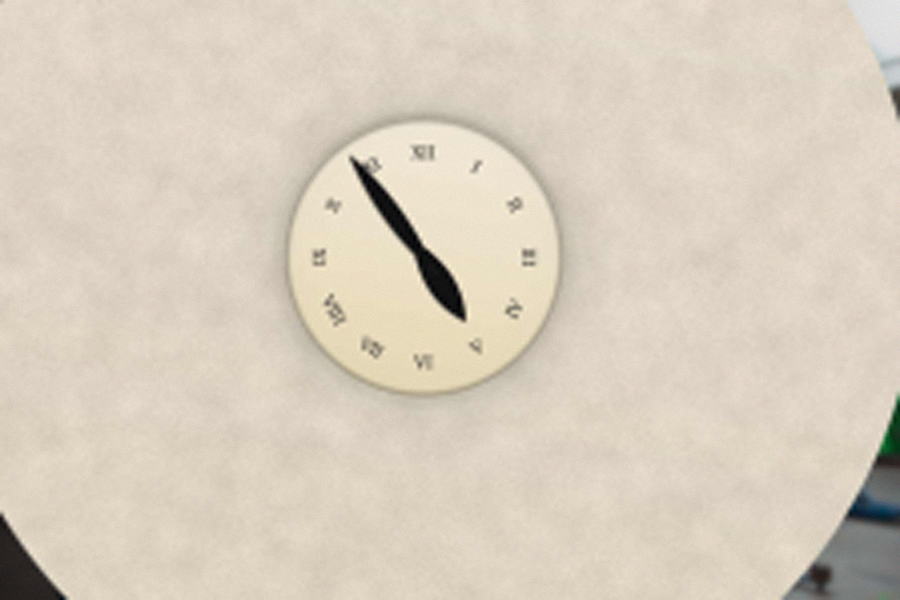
4:54
